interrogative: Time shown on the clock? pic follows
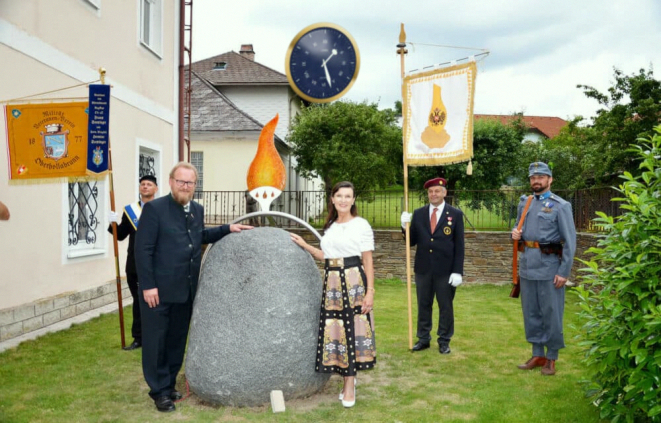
1:27
